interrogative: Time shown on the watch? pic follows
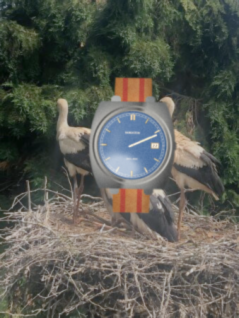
2:11
